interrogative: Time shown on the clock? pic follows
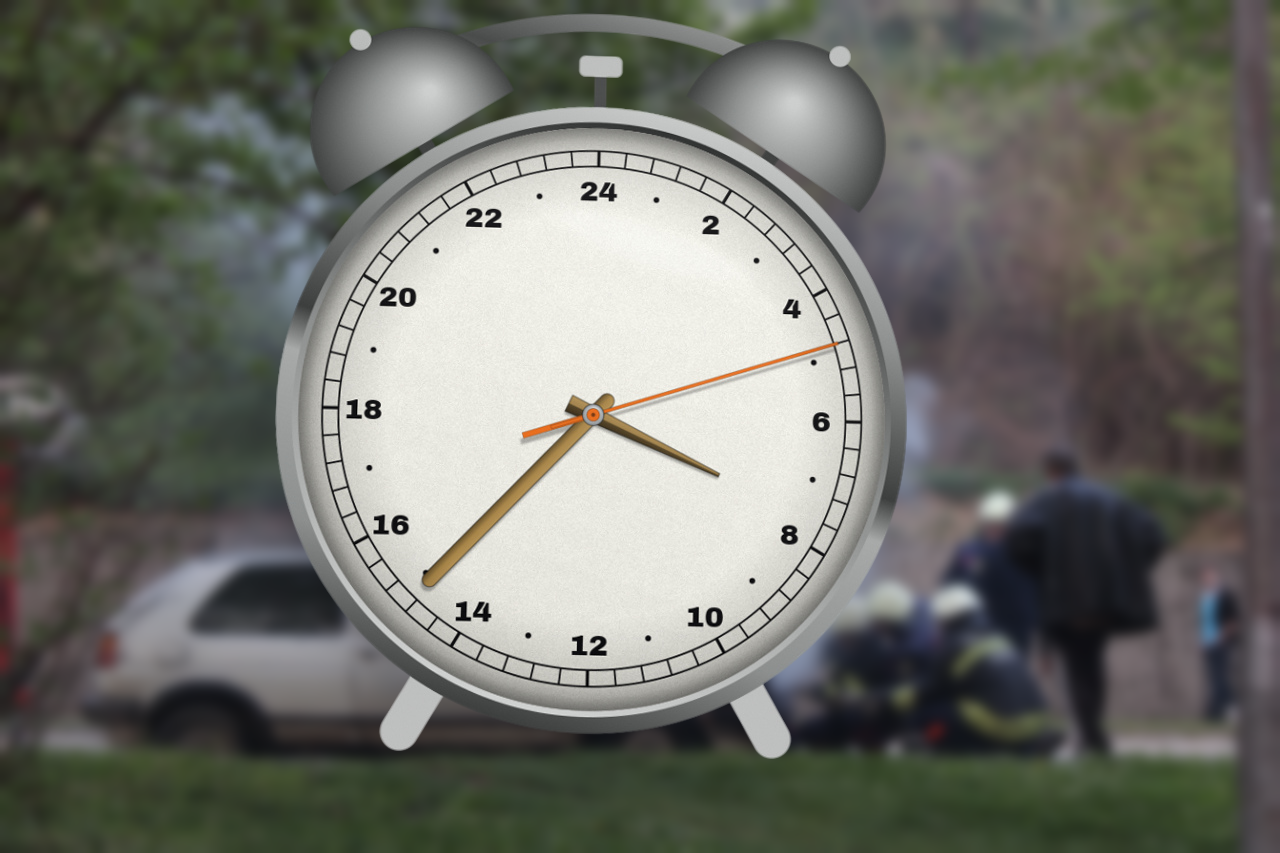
7:37:12
